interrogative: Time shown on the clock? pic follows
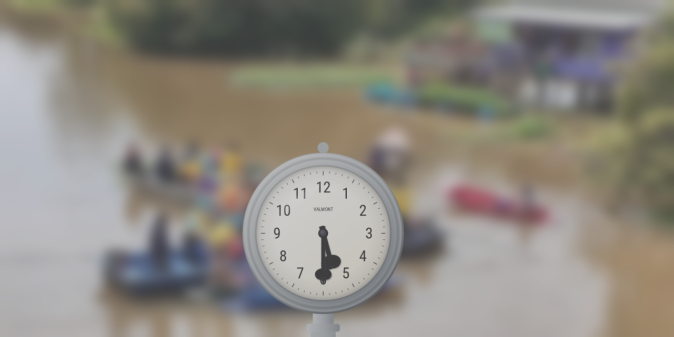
5:30
